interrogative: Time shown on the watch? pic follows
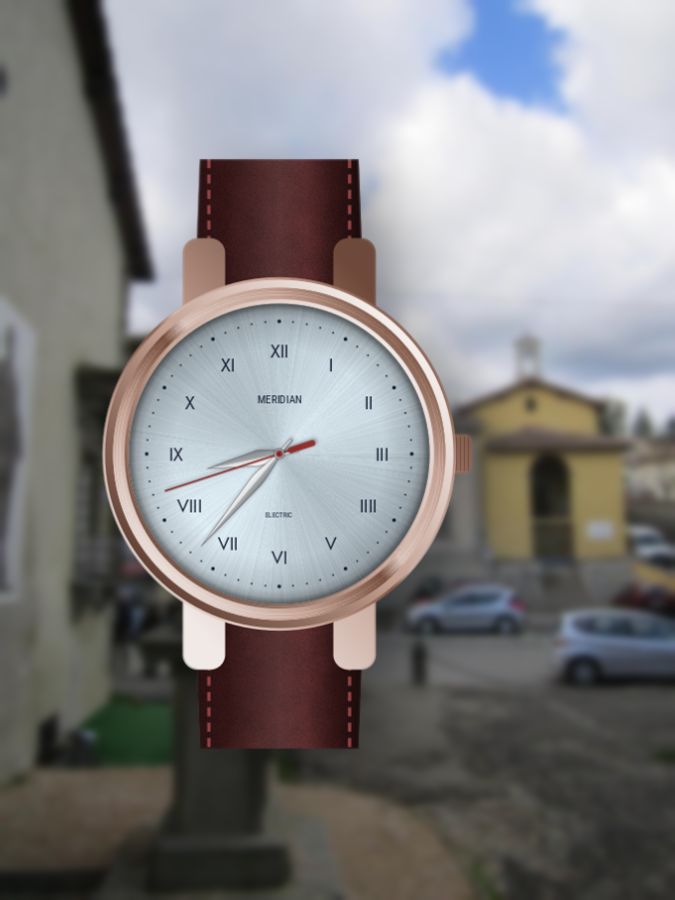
8:36:42
